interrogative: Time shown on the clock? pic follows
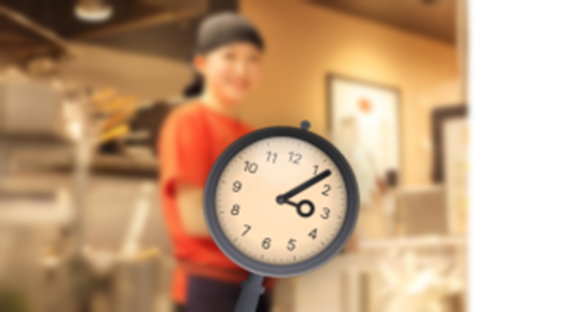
3:07
